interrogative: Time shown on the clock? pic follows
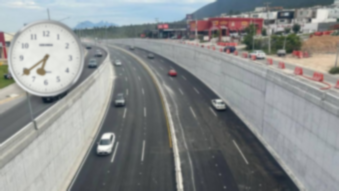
6:39
